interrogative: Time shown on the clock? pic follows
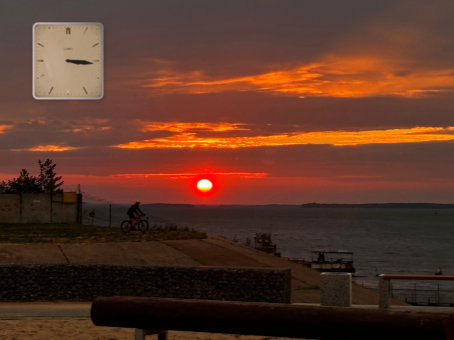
3:16
